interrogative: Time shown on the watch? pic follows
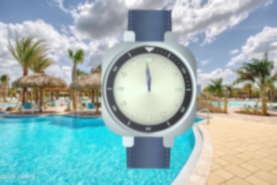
11:59
